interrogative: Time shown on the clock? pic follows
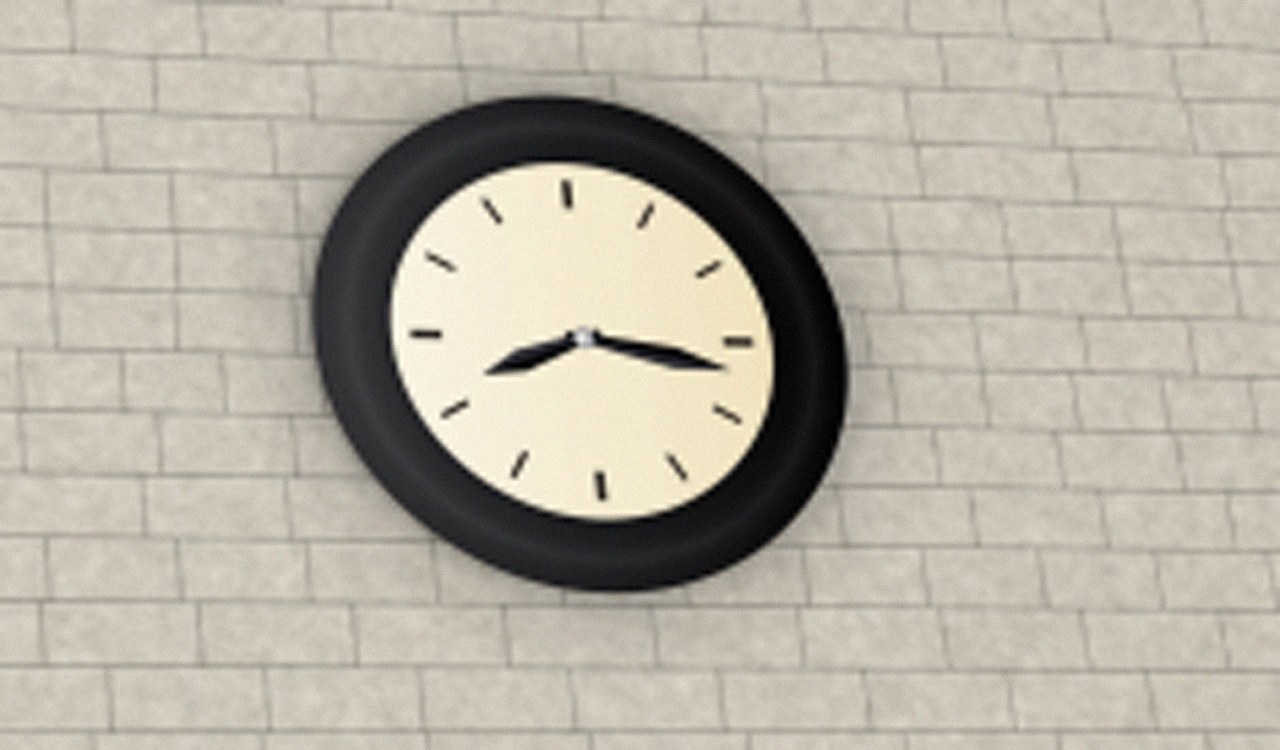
8:17
